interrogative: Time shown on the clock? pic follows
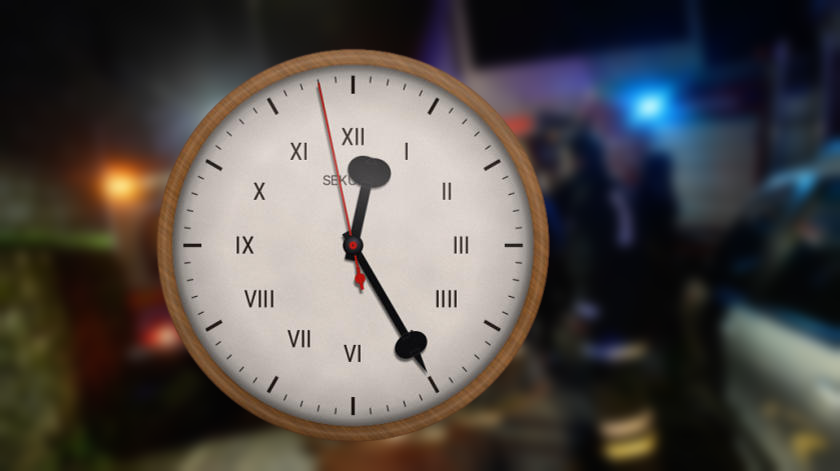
12:24:58
